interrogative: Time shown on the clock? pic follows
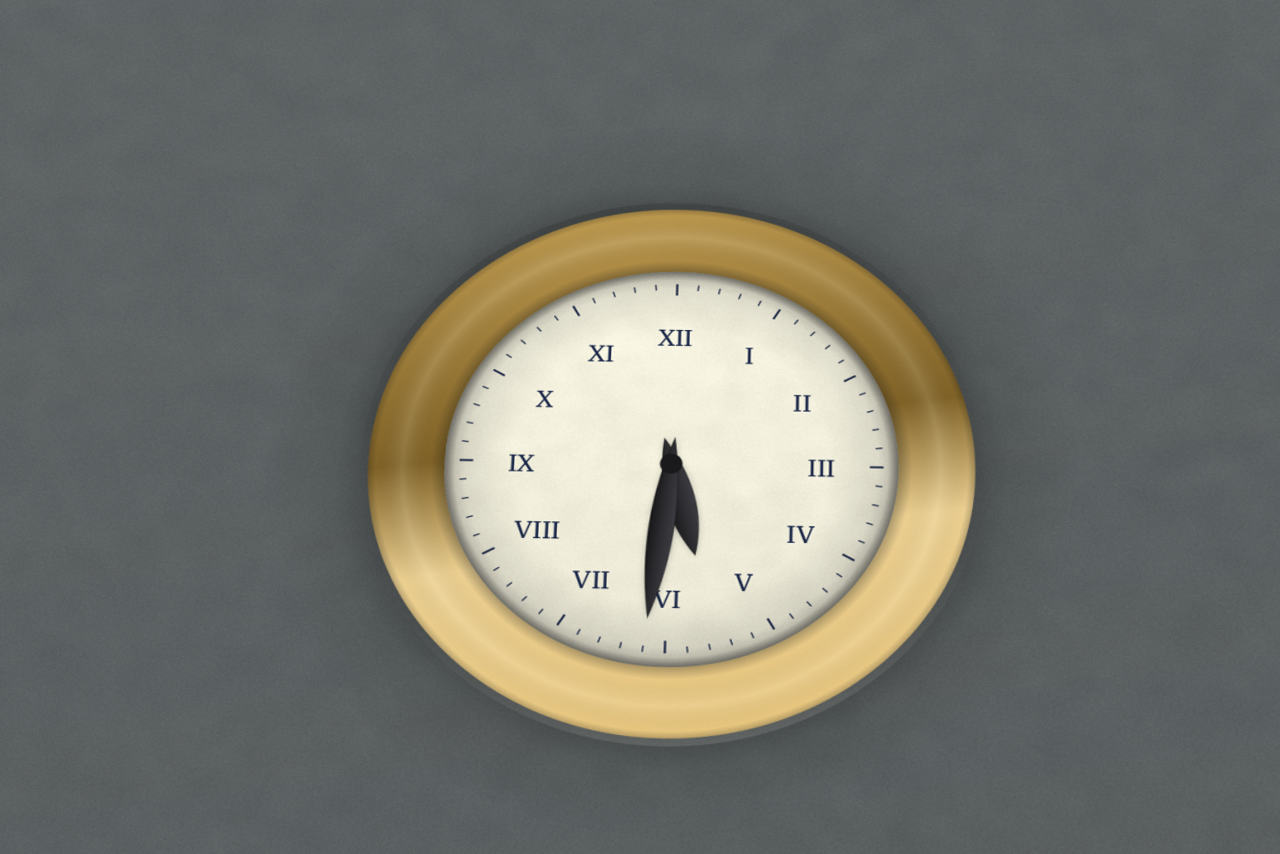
5:31
